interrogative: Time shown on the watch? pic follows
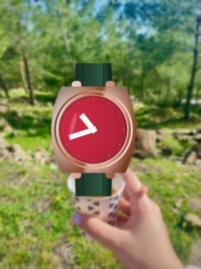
10:42
